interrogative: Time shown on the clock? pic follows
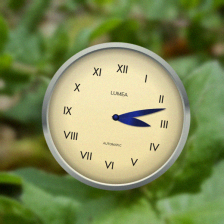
3:12
